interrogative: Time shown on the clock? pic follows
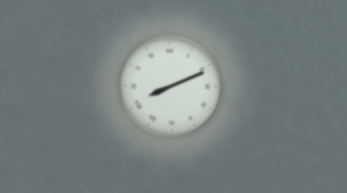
8:11
